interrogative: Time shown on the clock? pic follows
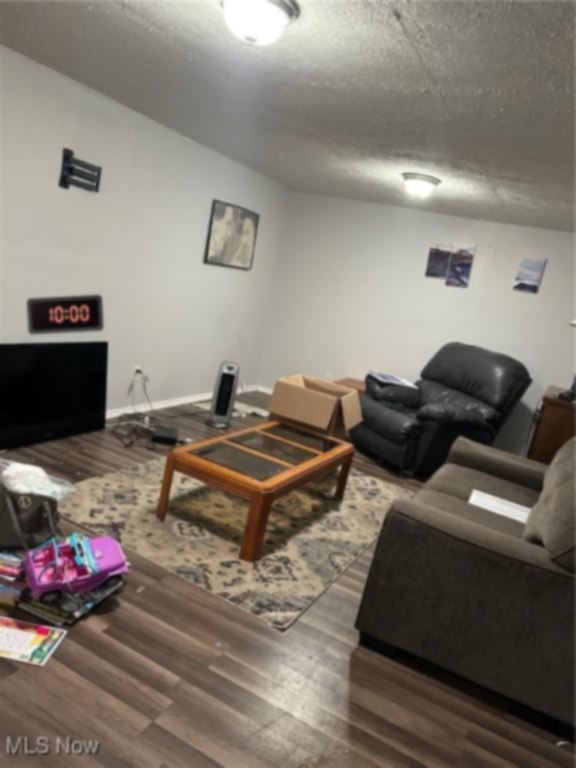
10:00
